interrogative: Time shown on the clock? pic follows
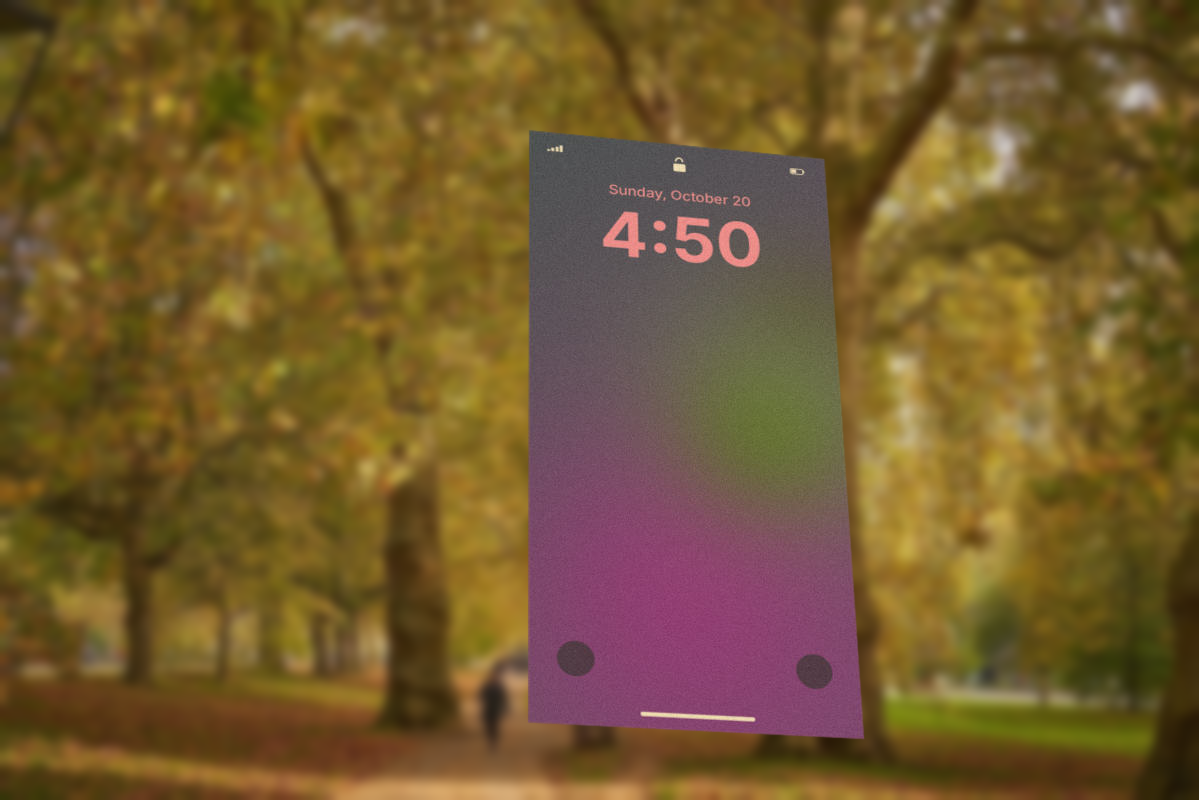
4:50
